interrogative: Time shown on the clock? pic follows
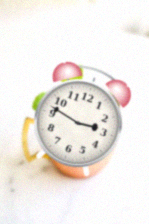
2:47
